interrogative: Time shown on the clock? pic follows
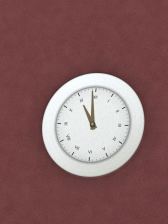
10:59
